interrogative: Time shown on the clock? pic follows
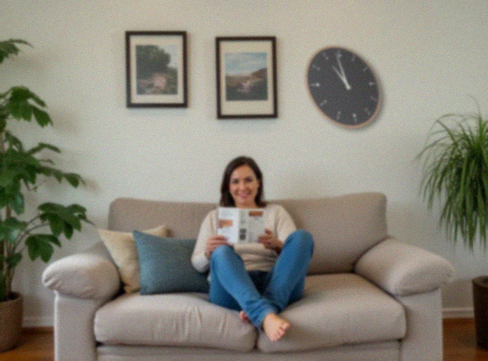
10:59
